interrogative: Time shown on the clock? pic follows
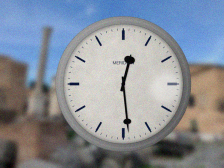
12:29
